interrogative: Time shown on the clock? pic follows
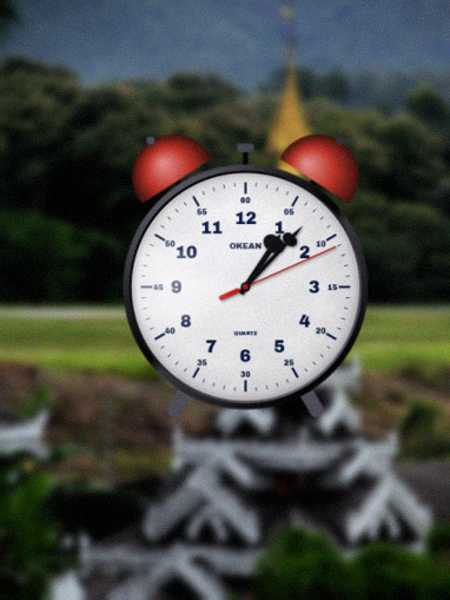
1:07:11
